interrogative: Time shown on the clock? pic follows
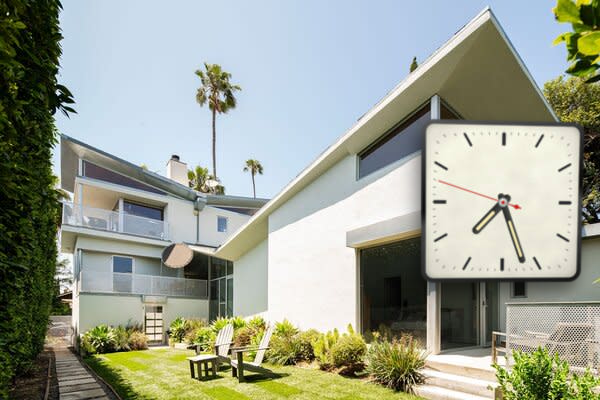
7:26:48
